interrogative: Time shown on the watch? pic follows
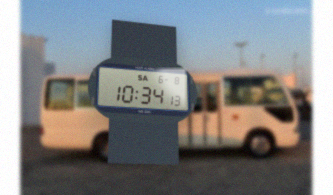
10:34:13
